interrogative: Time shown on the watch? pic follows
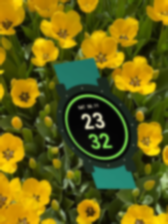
23:32
